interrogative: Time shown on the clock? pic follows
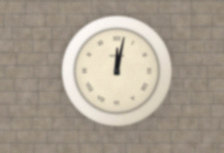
12:02
